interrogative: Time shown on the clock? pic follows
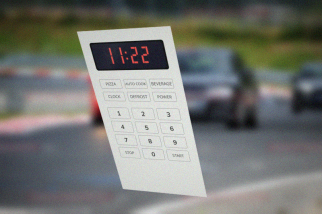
11:22
